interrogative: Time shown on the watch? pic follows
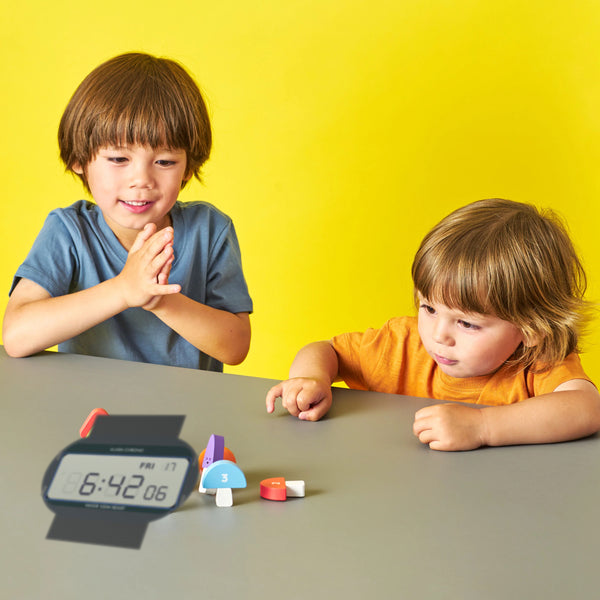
6:42:06
